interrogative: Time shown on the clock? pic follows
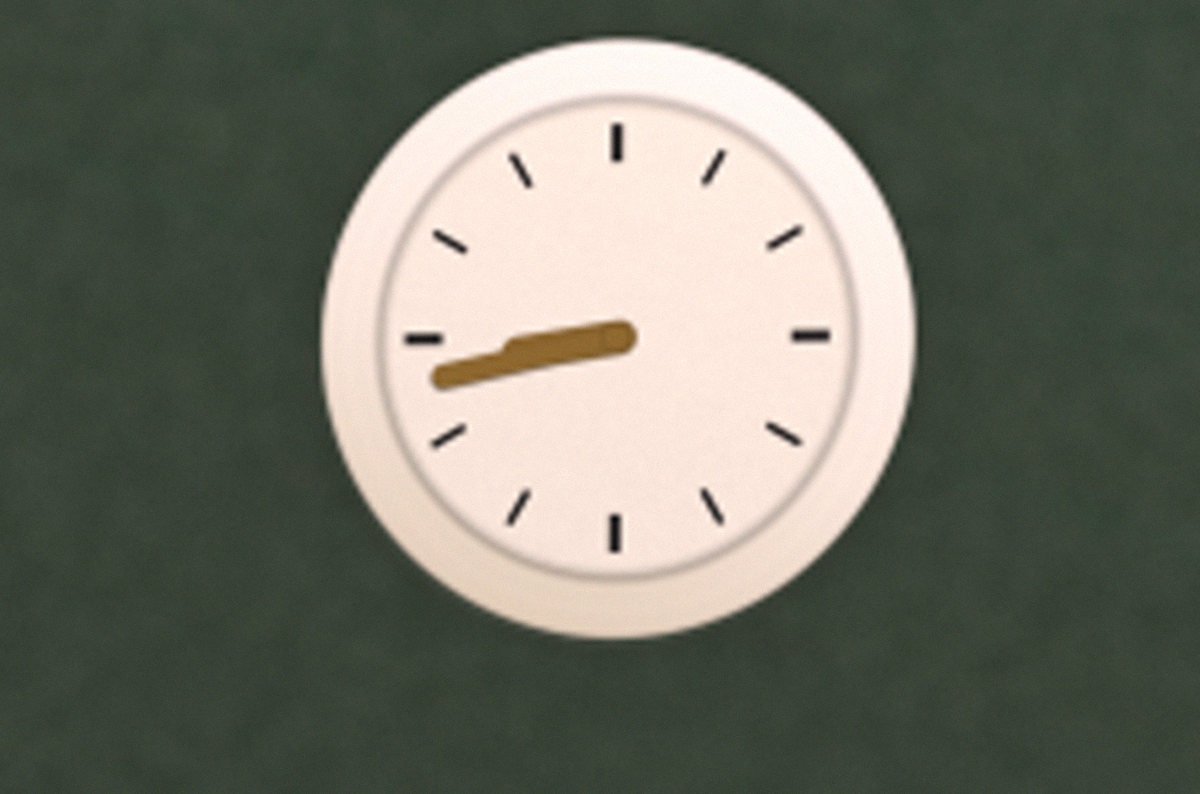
8:43
